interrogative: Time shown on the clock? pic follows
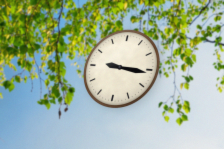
9:16
